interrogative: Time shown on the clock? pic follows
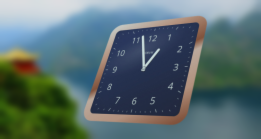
12:57
